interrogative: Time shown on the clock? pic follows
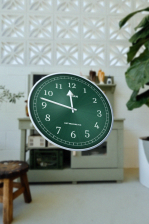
11:47
